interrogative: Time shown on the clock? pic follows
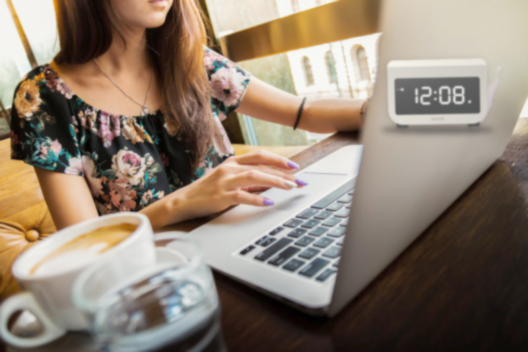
12:08
